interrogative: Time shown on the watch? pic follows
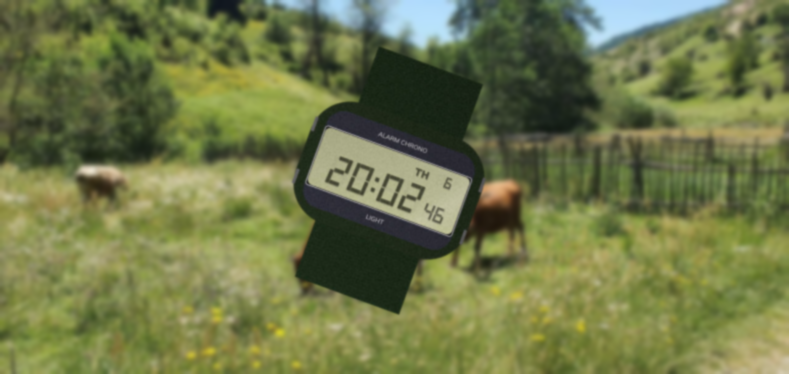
20:02:46
